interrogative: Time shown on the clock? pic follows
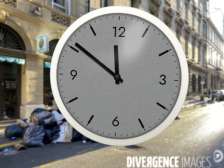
11:51
